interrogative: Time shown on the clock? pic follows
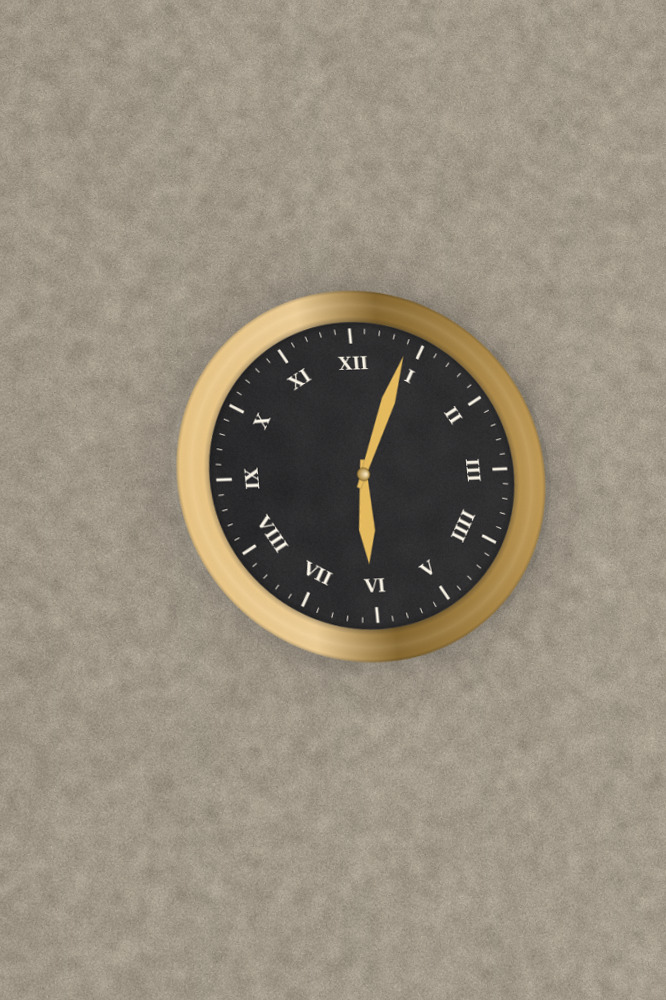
6:04
